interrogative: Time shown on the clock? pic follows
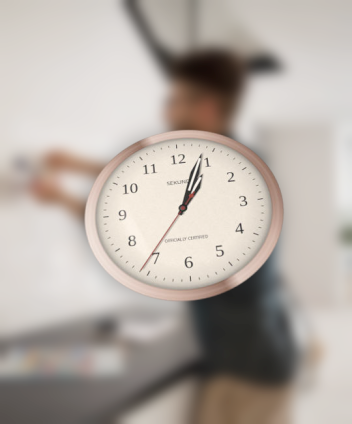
1:03:36
